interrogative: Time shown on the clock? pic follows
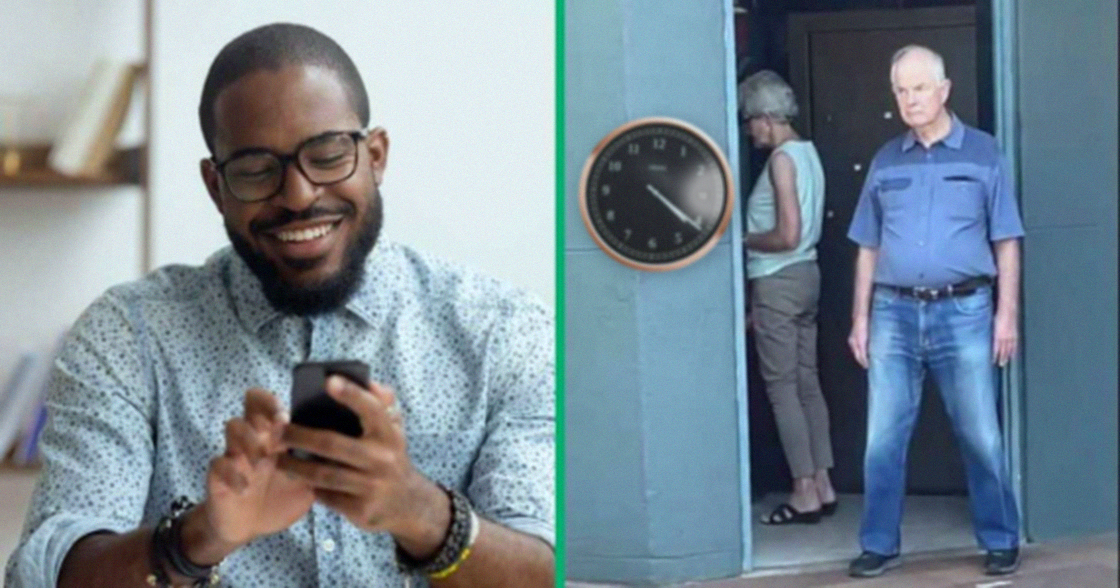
4:21
